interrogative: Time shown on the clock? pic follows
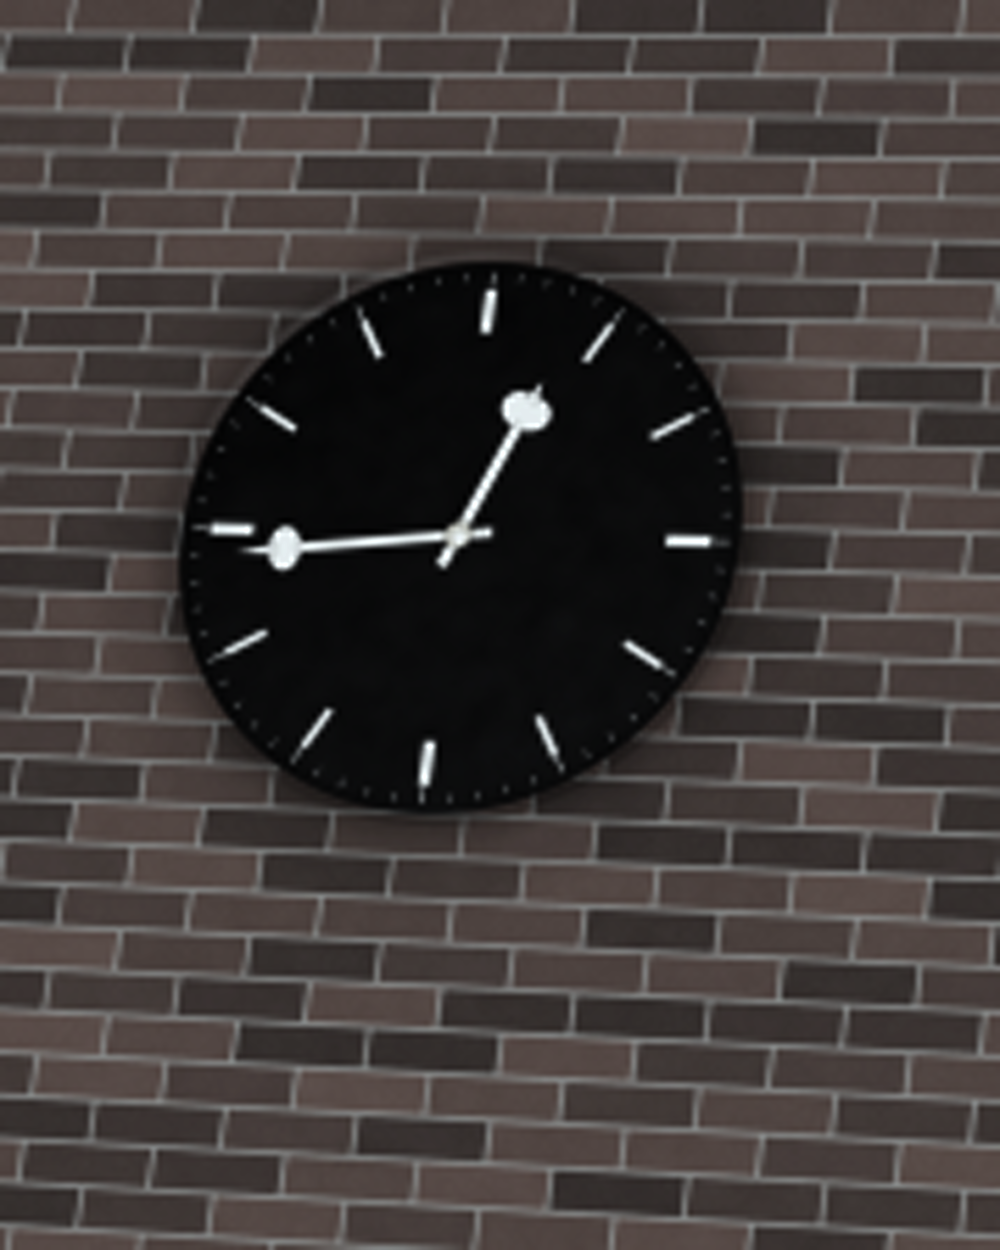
12:44
